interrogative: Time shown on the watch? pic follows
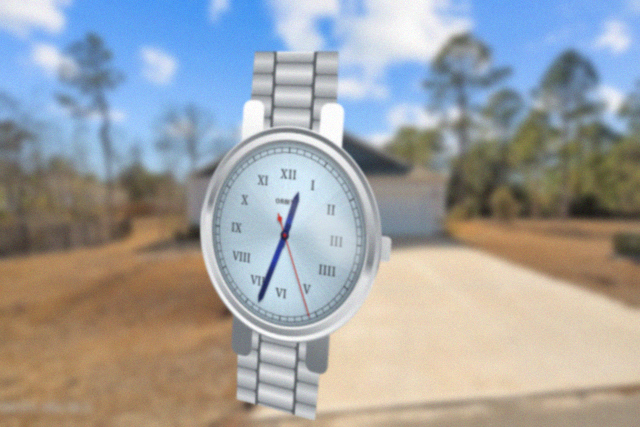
12:33:26
